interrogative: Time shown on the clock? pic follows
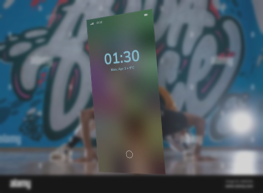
1:30
